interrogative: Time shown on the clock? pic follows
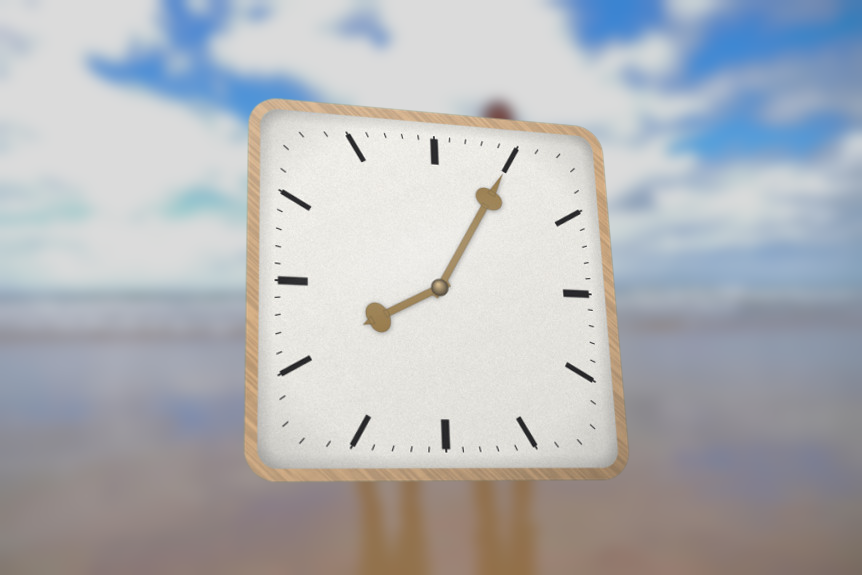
8:05
